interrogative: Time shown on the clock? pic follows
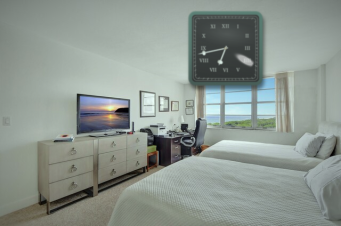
6:43
